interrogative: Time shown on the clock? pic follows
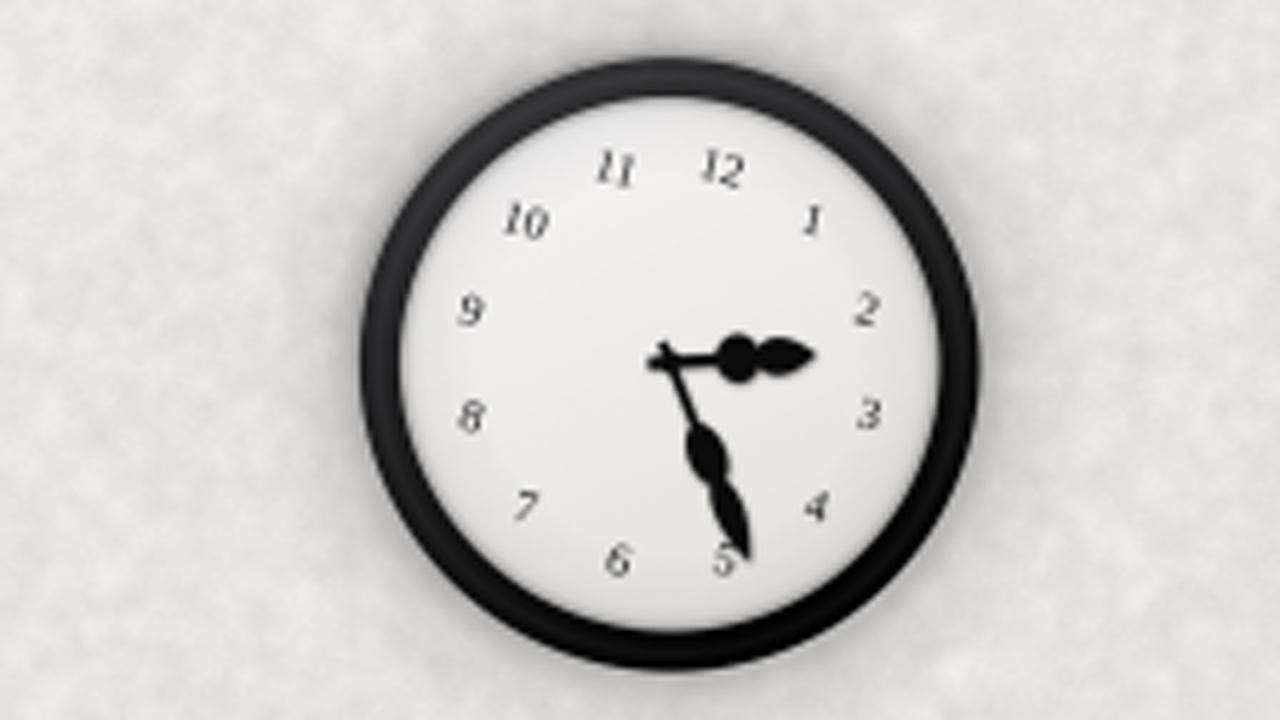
2:24
